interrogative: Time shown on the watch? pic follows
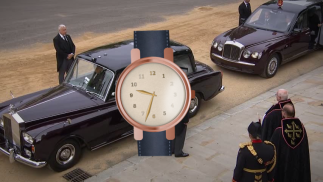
9:33
